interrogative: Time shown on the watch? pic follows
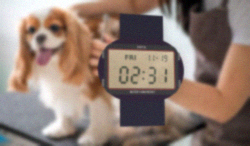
2:31
